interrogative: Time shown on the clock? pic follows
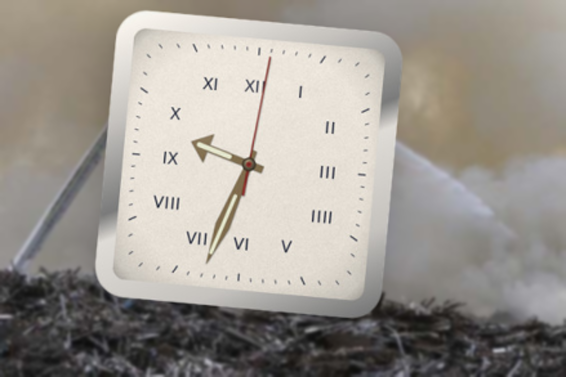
9:33:01
